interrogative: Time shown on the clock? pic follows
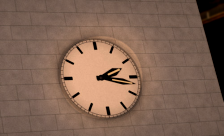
2:17
